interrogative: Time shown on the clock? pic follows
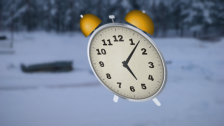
5:07
